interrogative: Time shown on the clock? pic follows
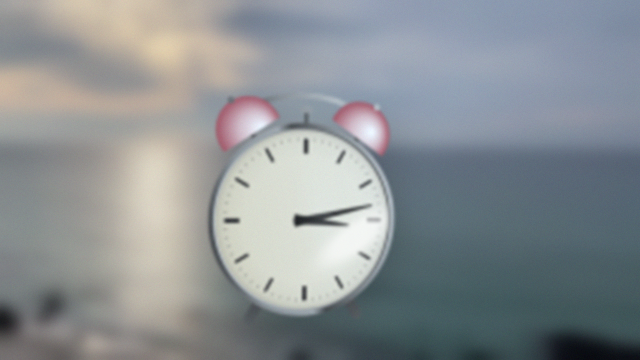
3:13
